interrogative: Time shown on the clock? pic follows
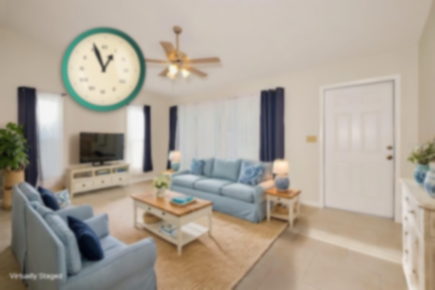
12:56
